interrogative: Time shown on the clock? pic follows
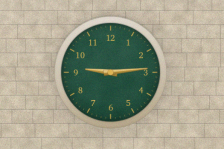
9:14
